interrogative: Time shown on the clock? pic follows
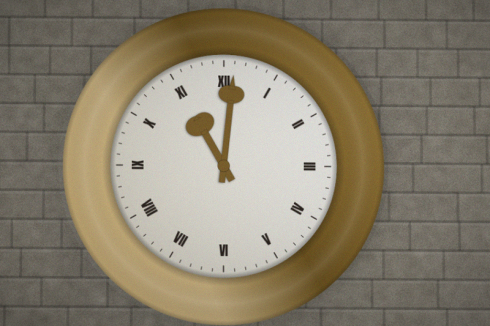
11:01
